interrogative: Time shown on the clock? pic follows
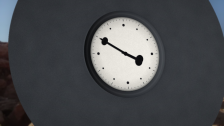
3:50
